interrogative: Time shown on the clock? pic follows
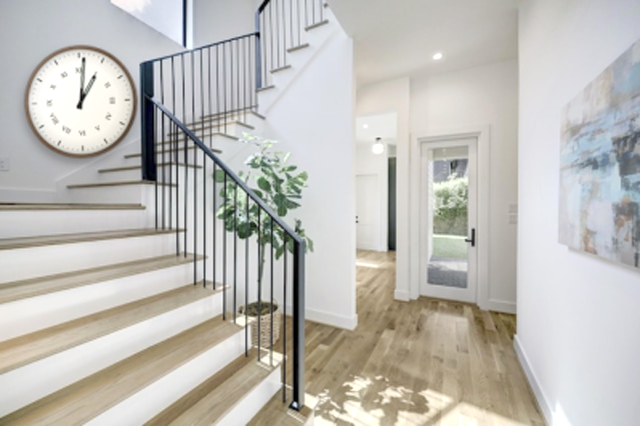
1:01
